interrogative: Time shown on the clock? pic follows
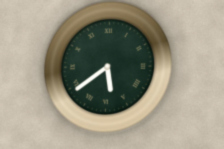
5:39
